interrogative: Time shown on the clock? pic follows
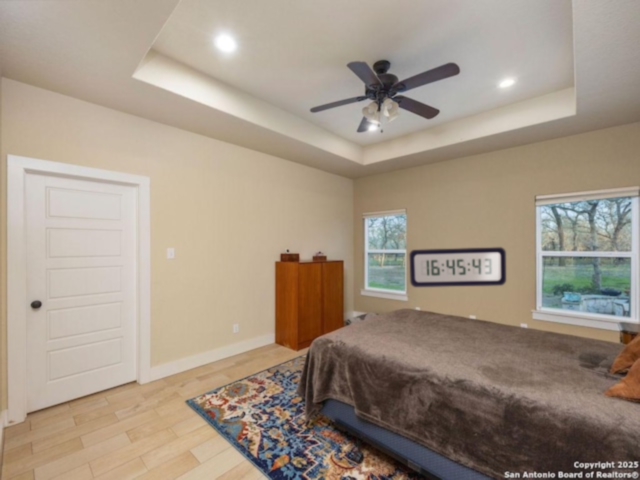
16:45:43
